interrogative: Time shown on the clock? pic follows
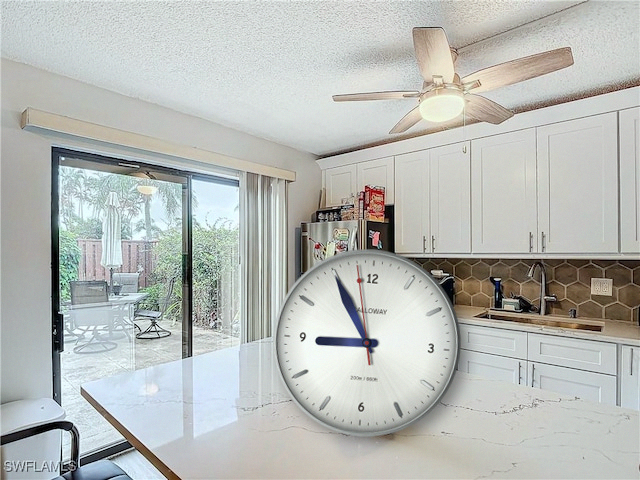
8:54:58
